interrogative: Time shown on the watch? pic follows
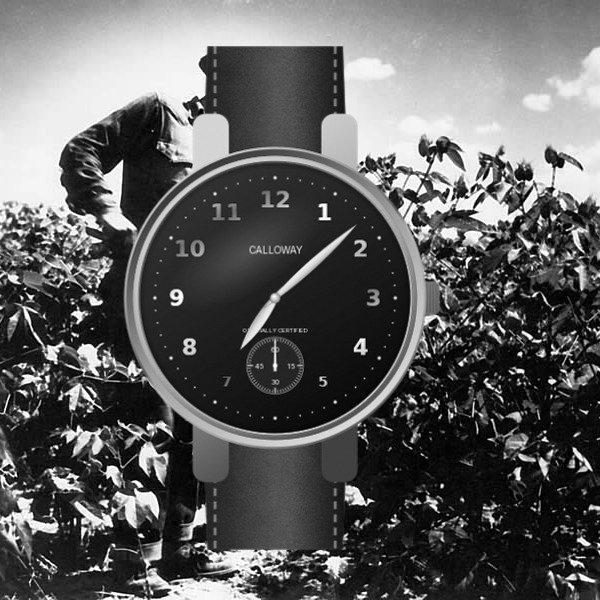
7:08
